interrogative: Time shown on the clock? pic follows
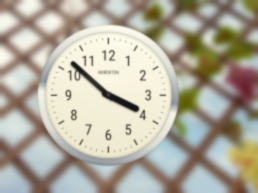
3:52
